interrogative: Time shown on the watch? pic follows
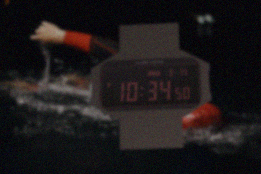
10:34:50
